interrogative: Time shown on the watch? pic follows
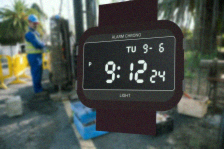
9:12:24
